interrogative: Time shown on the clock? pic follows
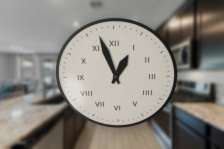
12:57
